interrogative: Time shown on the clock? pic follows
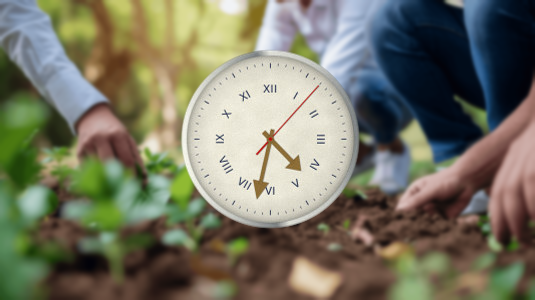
4:32:07
